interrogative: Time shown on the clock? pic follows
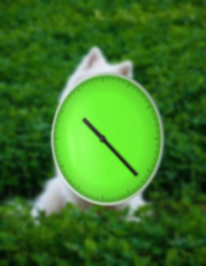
10:22
